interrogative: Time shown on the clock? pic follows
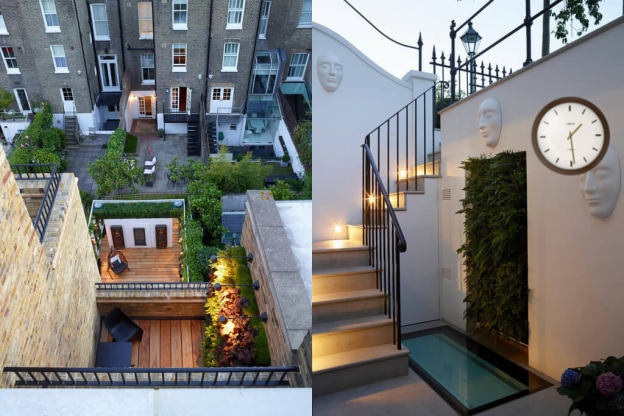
1:29
